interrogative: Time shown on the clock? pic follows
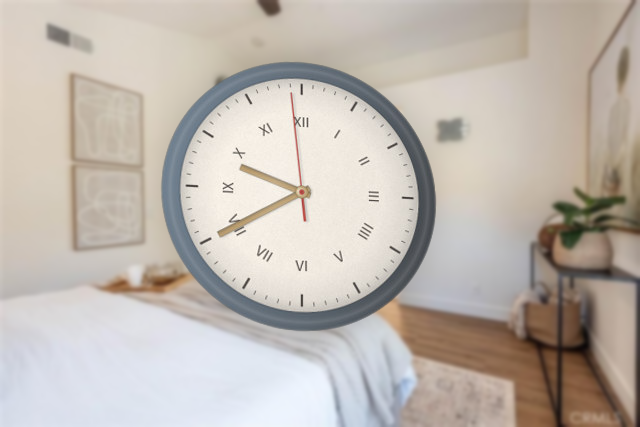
9:39:59
